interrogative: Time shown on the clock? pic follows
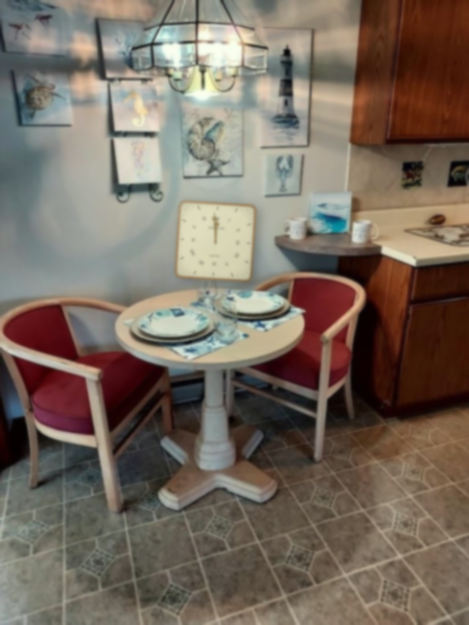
11:59
